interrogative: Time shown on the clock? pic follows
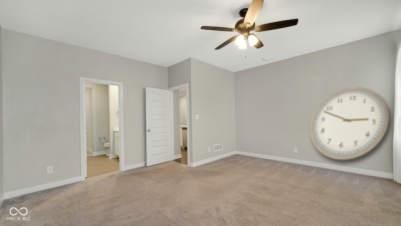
2:48
